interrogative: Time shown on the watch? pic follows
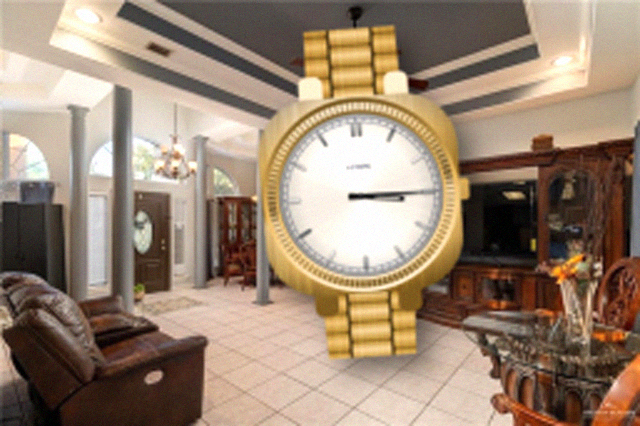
3:15
